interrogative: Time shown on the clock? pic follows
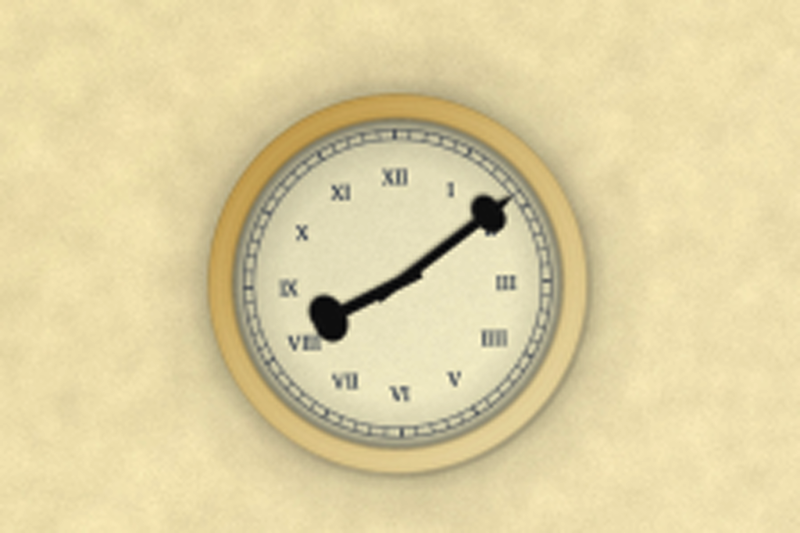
8:09
